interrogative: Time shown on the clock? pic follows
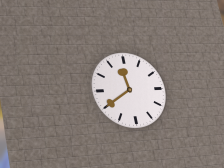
11:40
